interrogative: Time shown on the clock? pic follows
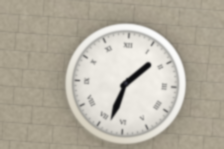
1:33
